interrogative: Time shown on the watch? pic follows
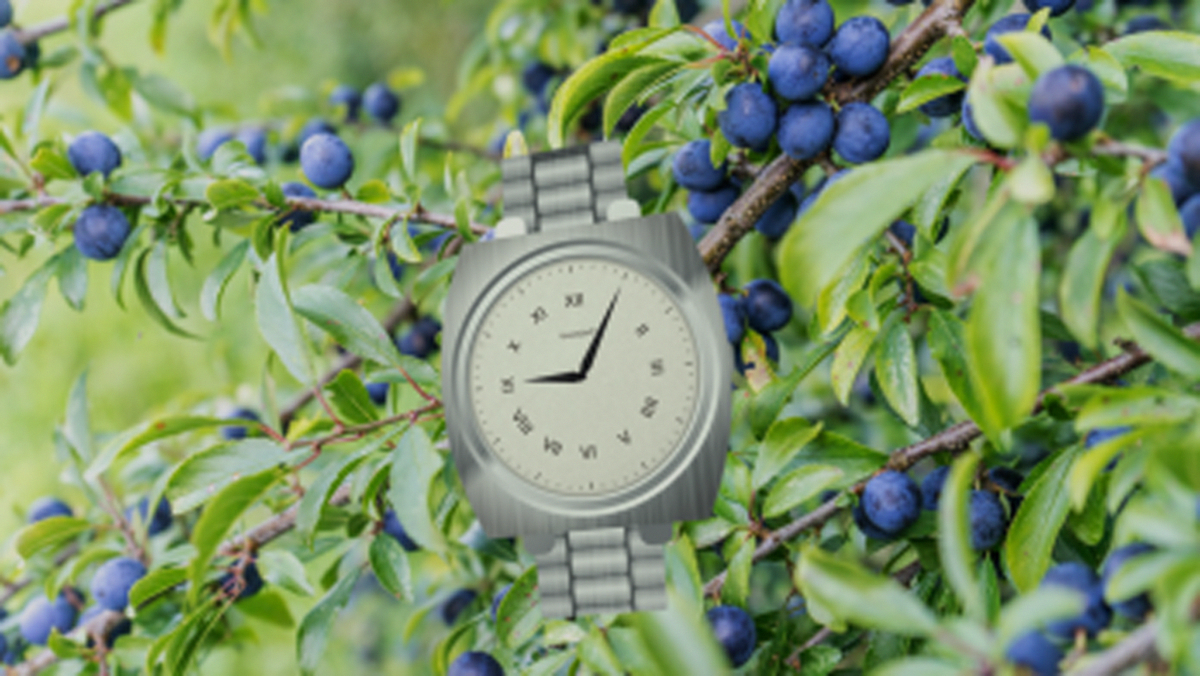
9:05
